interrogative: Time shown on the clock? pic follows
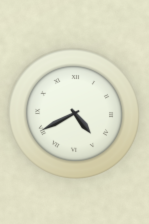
4:40
